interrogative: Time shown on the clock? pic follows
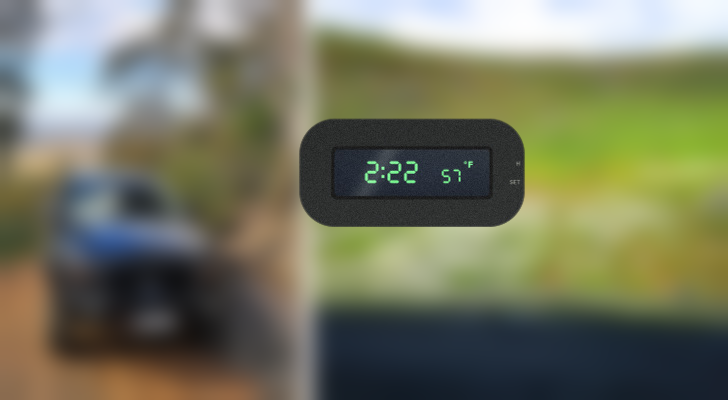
2:22
